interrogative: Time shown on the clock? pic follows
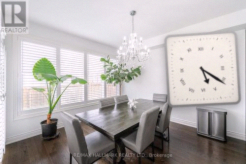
5:21
